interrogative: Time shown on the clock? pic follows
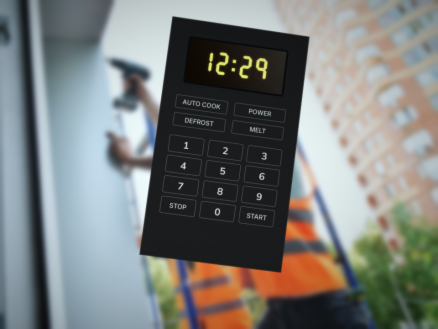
12:29
